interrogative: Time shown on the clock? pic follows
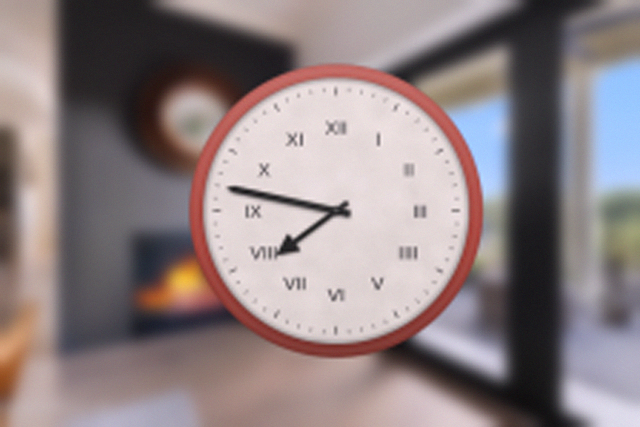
7:47
